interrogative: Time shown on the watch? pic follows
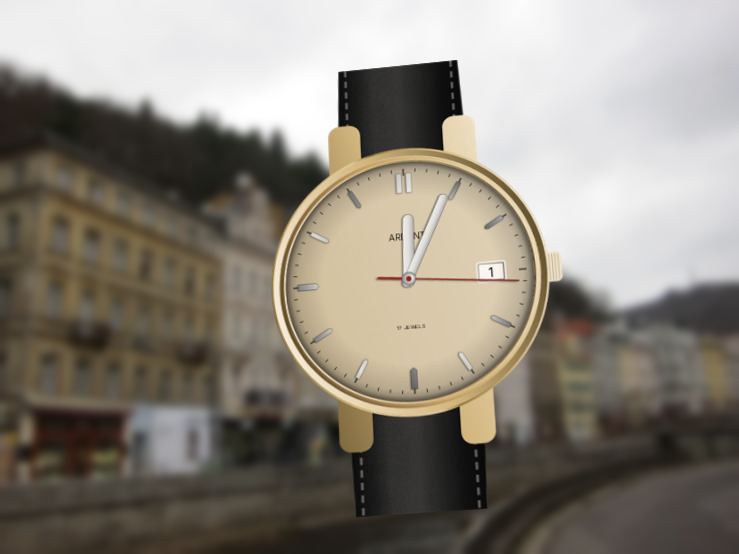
12:04:16
